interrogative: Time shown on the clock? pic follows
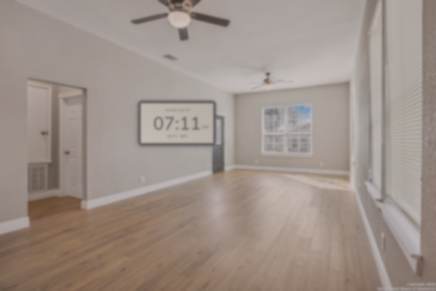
7:11
